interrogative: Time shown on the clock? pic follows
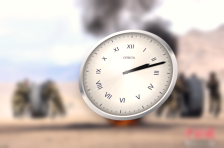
2:12
